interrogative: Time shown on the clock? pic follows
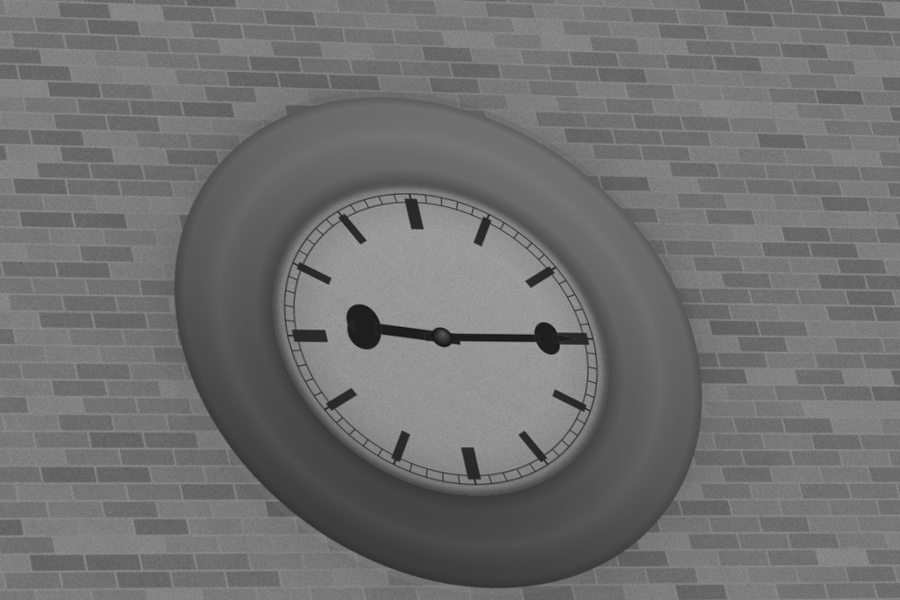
9:15
